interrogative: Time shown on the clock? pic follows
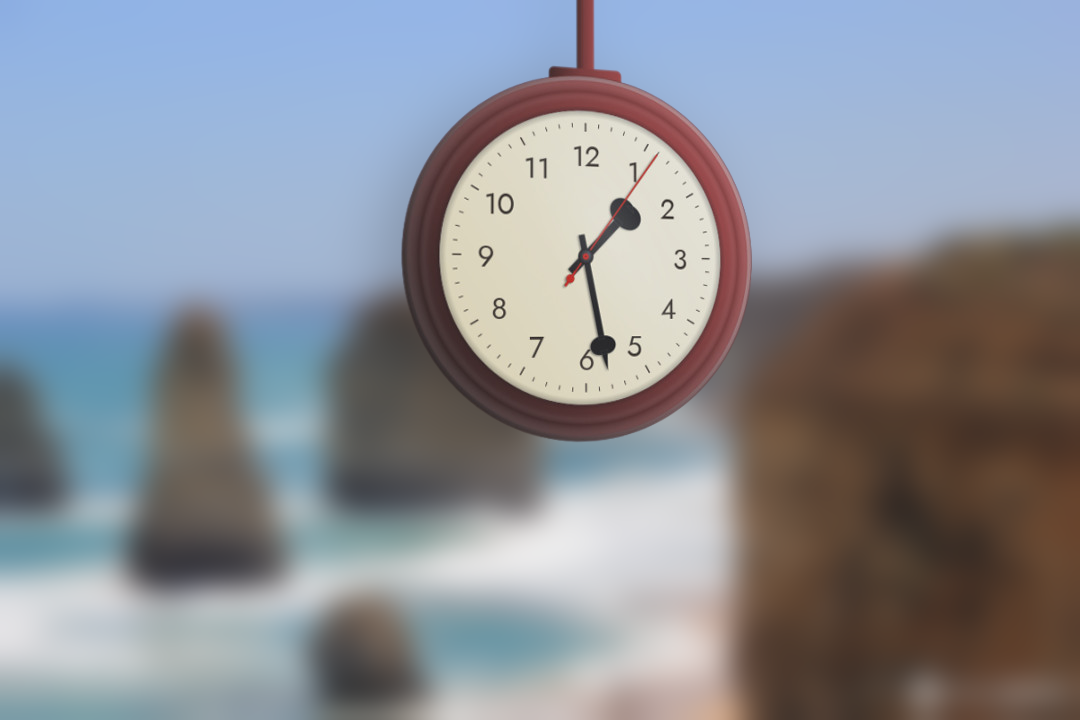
1:28:06
